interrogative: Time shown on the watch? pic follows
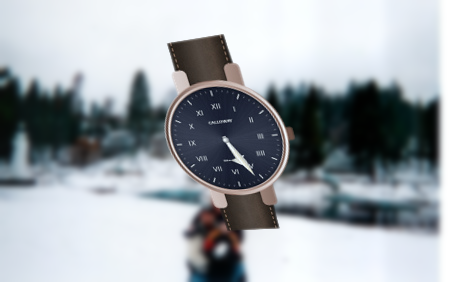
5:26
